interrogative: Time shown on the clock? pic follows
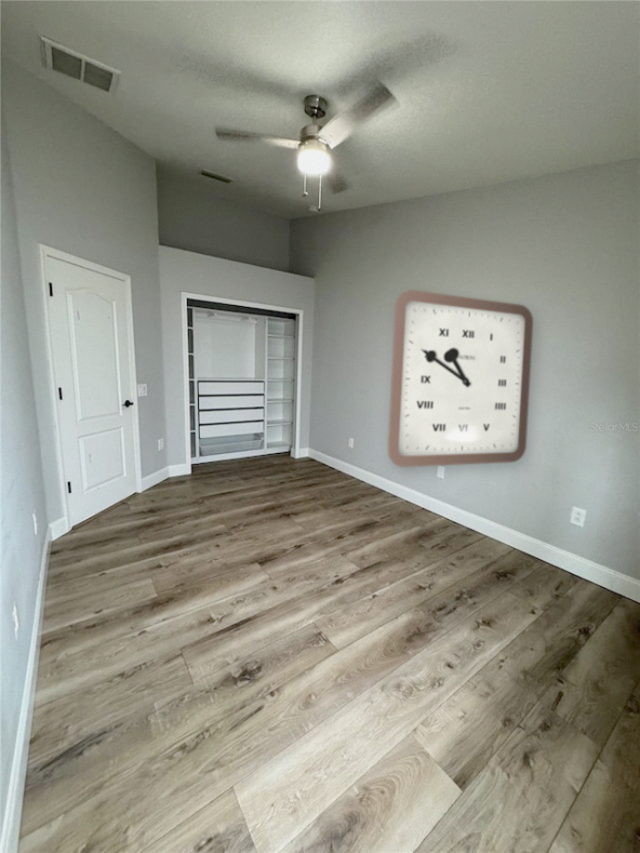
10:50
